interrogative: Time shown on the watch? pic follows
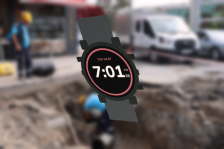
7:01
